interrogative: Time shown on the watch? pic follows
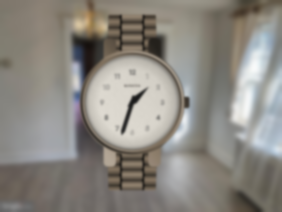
1:33
